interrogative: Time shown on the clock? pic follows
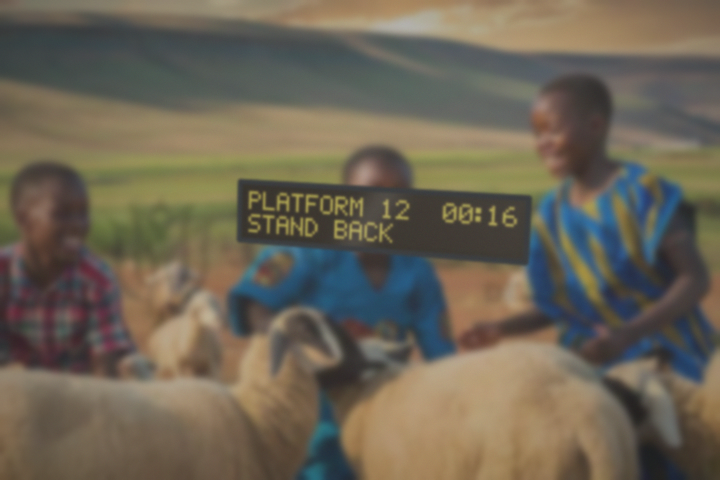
0:16
